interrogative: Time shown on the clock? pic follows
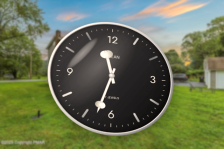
11:33
